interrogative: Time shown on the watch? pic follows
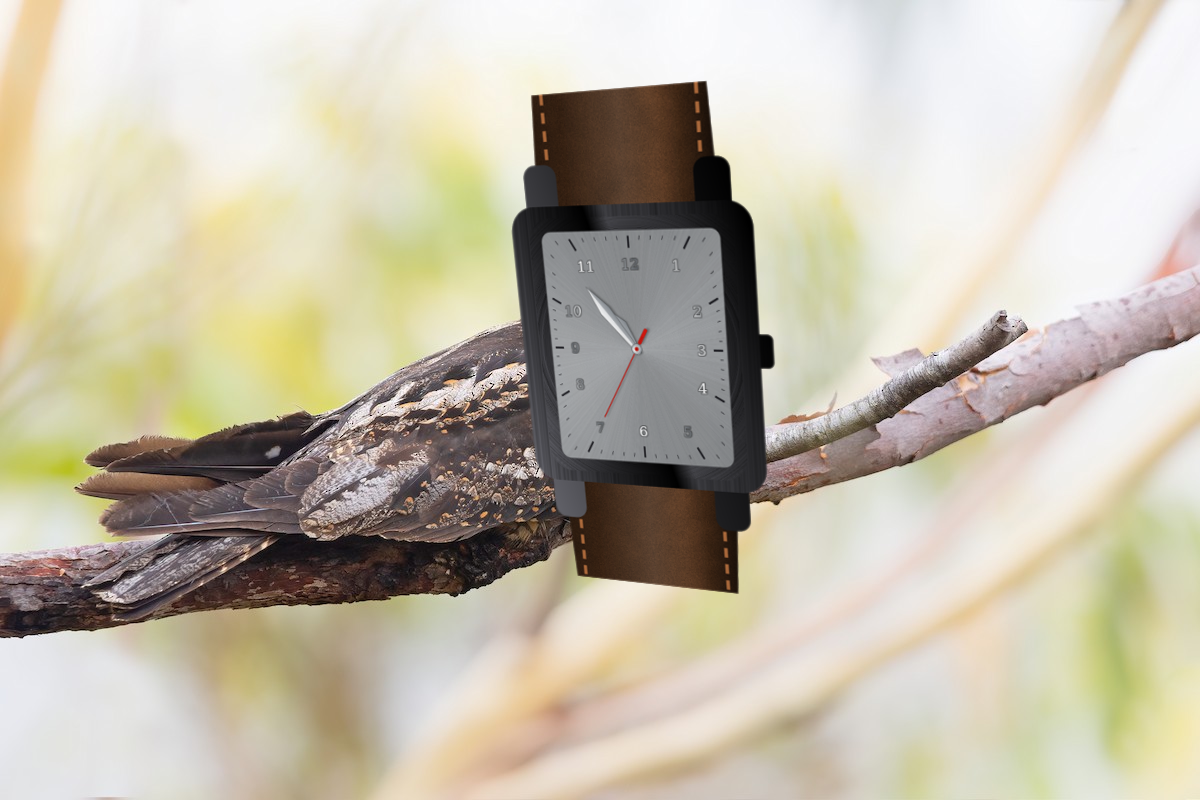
10:53:35
